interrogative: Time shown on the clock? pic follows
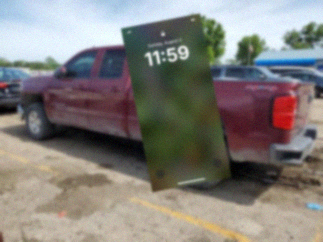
11:59
